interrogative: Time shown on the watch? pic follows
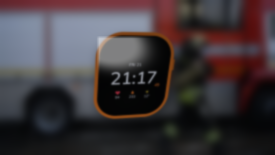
21:17
